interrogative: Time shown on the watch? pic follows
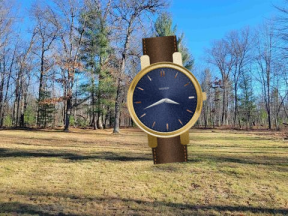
3:42
